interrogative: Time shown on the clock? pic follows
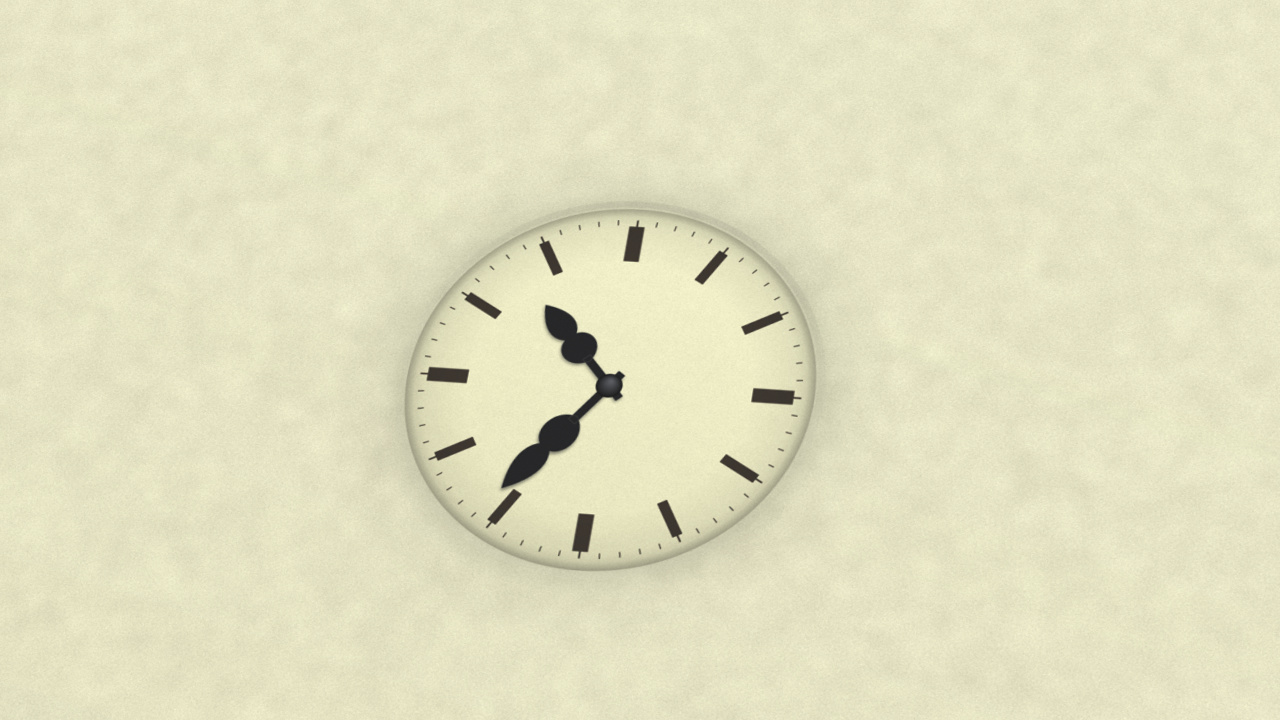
10:36
